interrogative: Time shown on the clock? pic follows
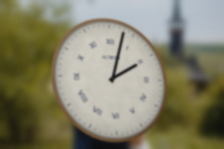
2:03
